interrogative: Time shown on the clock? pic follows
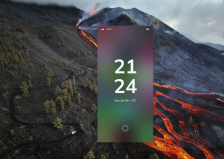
21:24
